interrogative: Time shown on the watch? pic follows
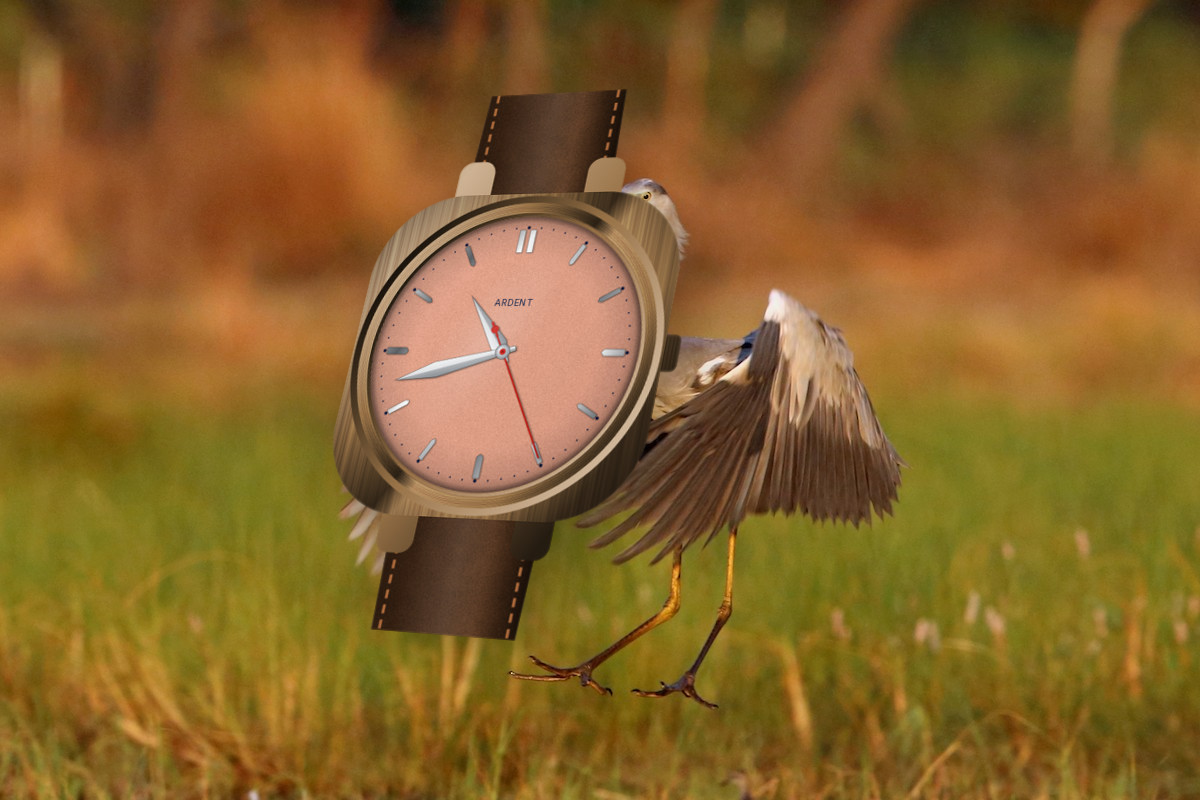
10:42:25
